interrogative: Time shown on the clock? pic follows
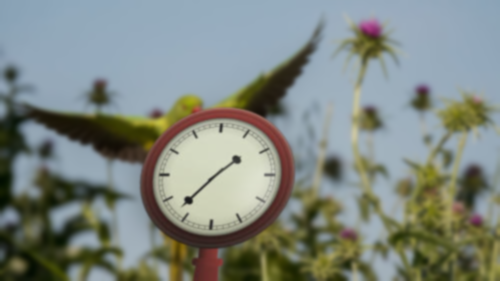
1:37
